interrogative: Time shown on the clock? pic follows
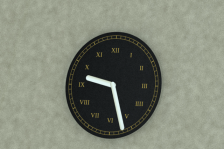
9:27
